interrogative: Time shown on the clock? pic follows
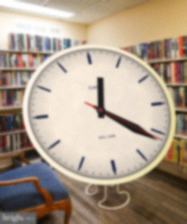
12:21:21
